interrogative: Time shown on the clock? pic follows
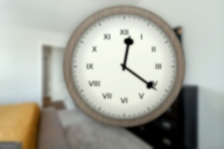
12:21
